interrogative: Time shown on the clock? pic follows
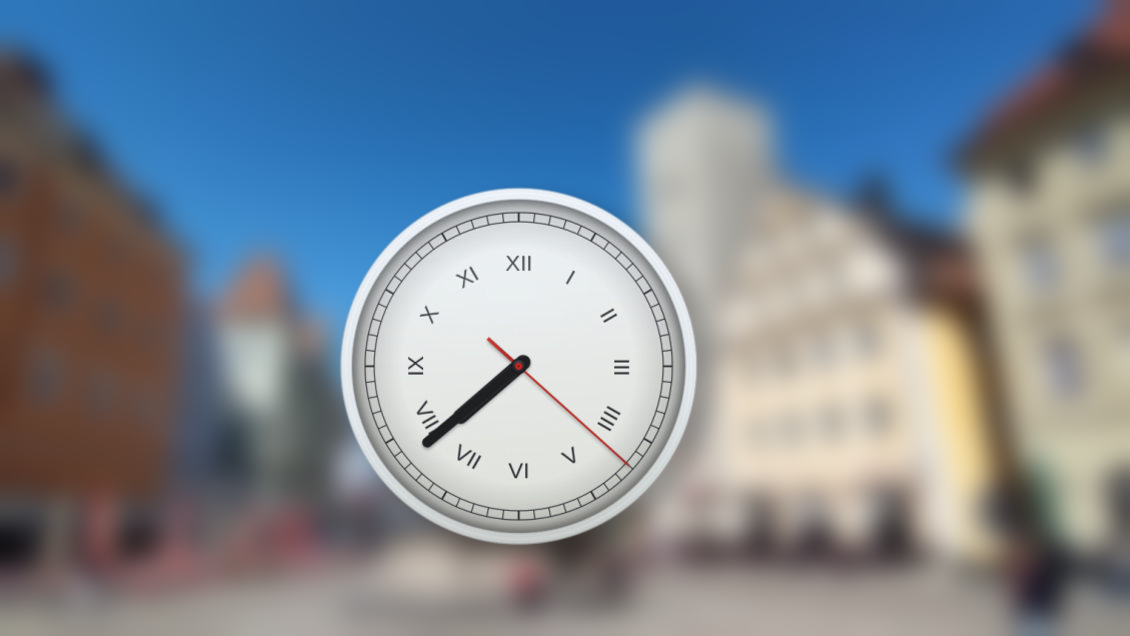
7:38:22
